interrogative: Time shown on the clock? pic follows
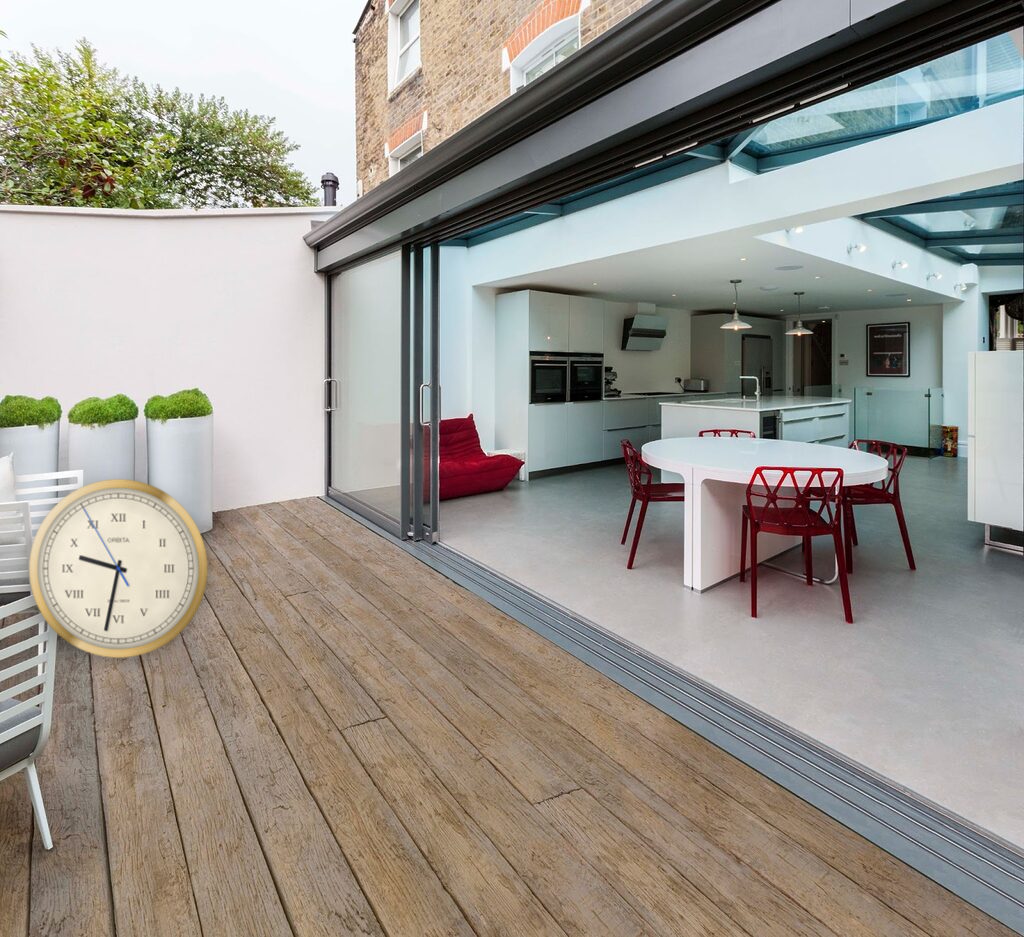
9:31:55
